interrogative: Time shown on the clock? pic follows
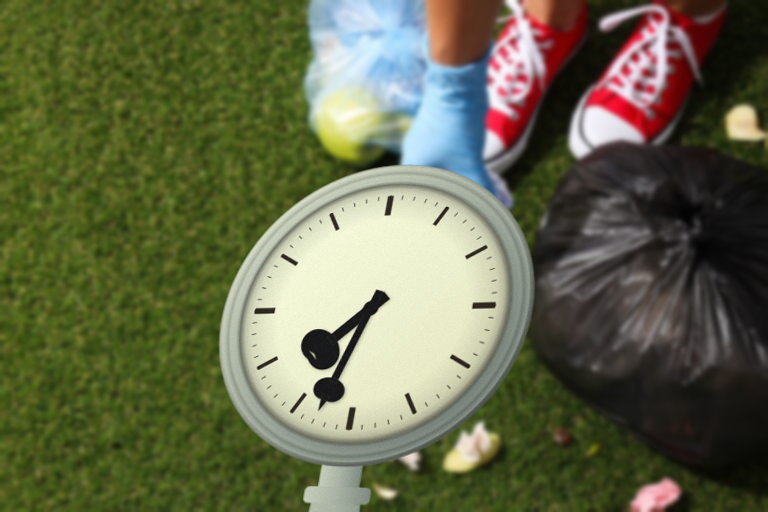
7:33
